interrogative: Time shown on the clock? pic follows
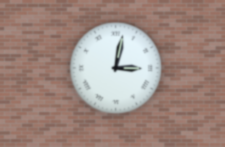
3:02
